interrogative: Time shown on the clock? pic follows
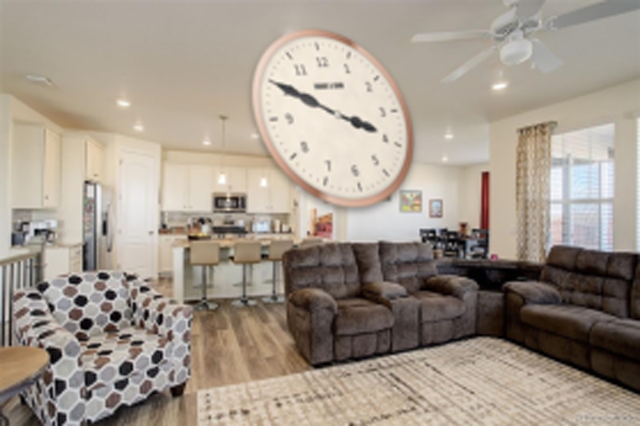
3:50
